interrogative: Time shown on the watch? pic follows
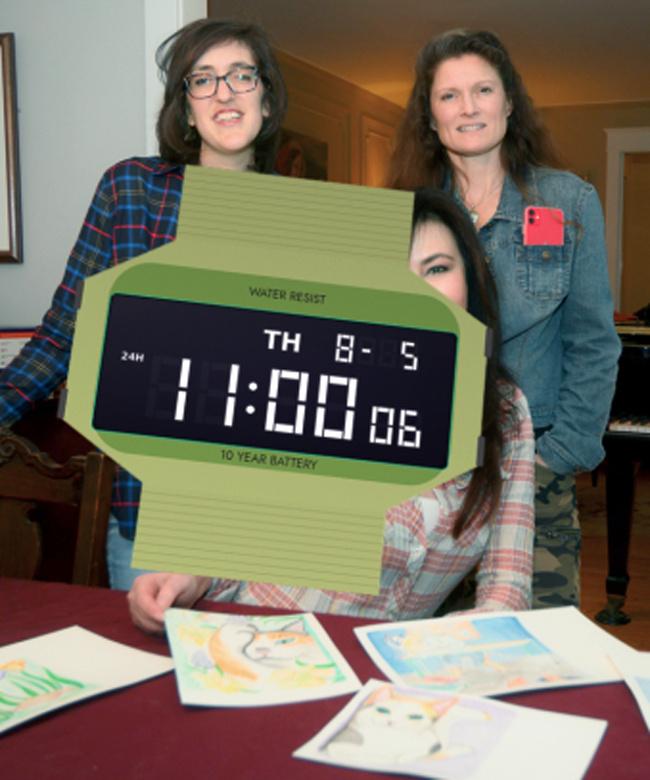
11:00:06
